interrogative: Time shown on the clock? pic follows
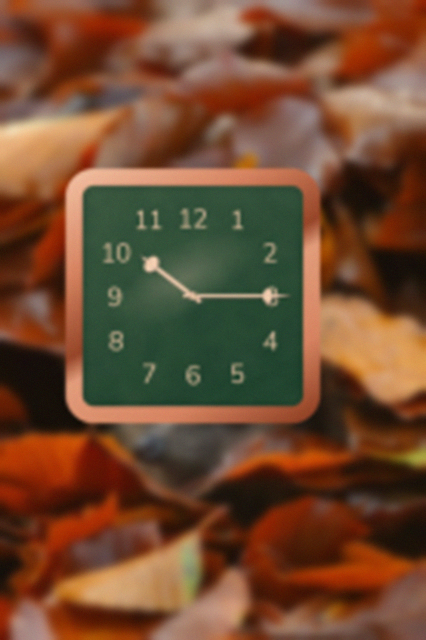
10:15
